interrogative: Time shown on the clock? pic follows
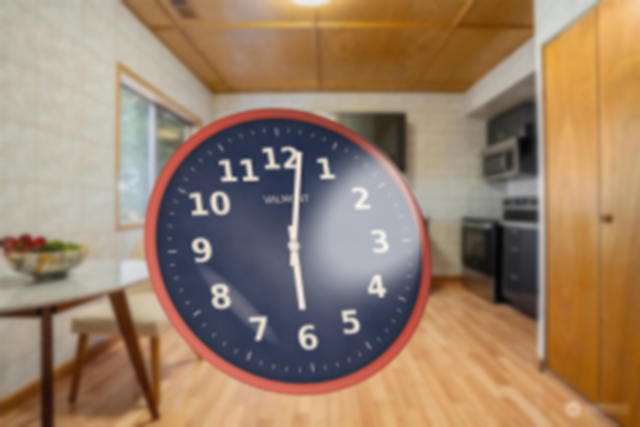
6:02
